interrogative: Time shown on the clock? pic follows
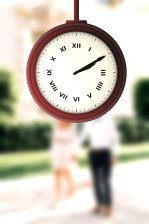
2:10
